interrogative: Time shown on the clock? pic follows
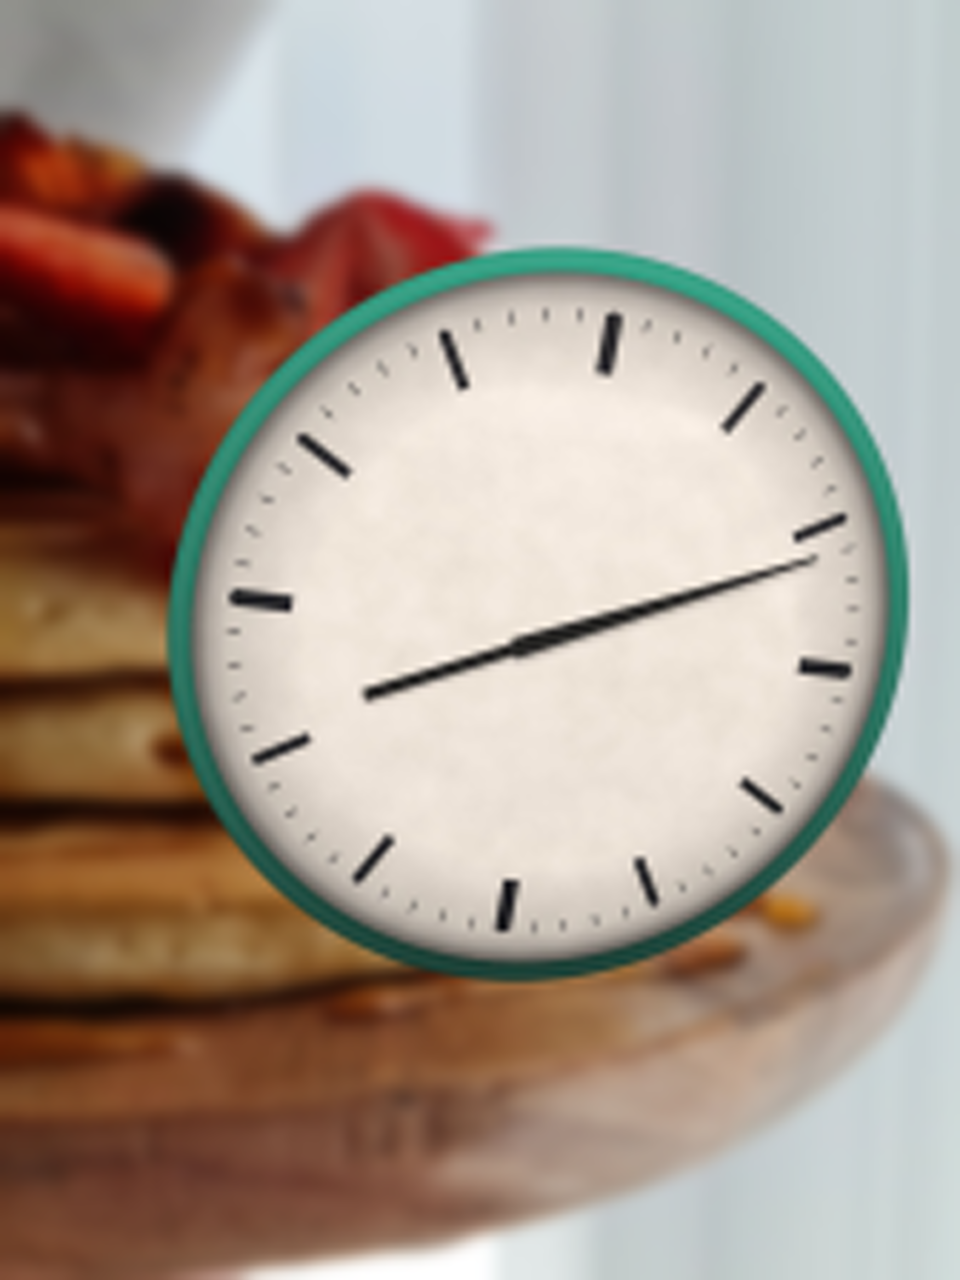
8:11
